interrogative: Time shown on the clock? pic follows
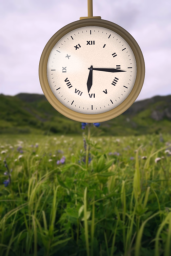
6:16
